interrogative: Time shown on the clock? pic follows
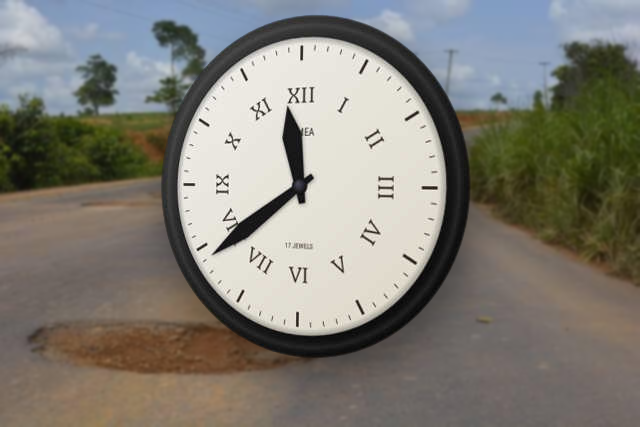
11:39
